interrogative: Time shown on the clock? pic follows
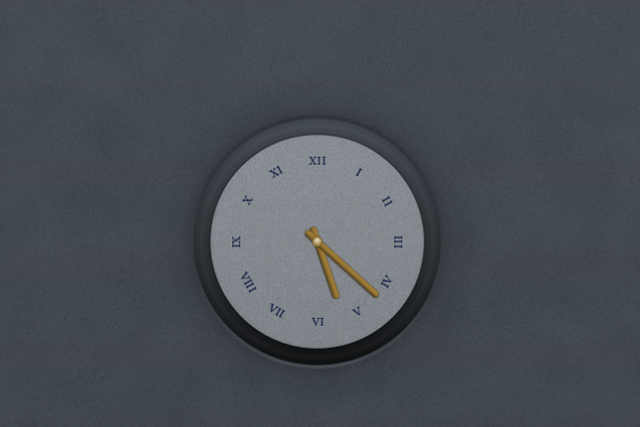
5:22
